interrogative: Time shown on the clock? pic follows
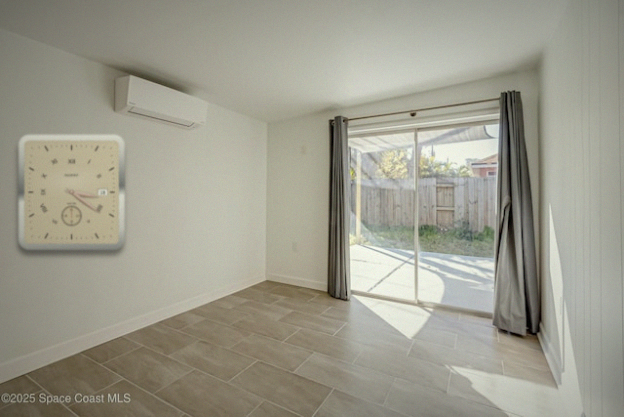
3:21
